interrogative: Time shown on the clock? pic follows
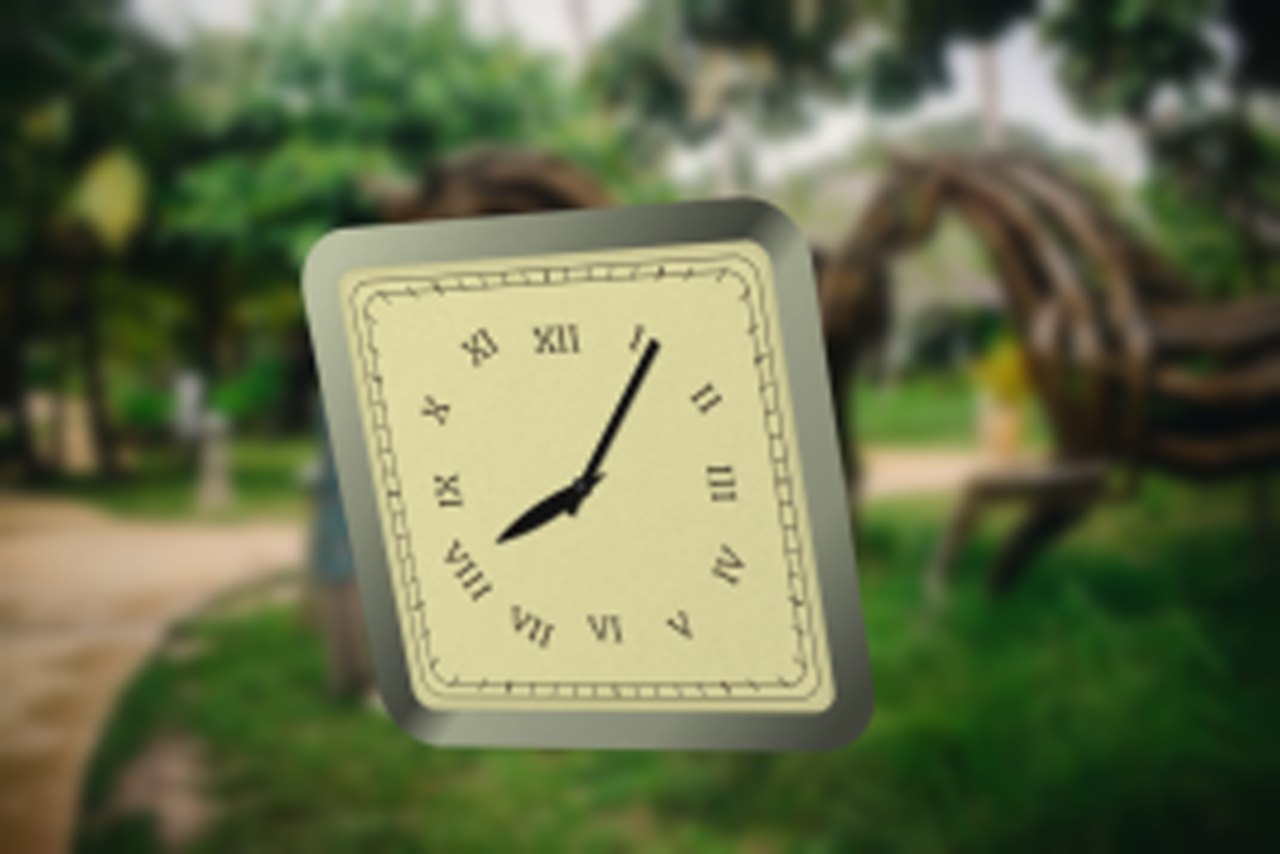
8:06
